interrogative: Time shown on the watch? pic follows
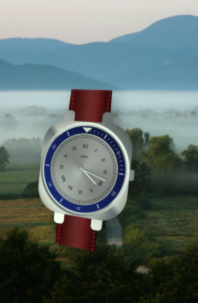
4:18
